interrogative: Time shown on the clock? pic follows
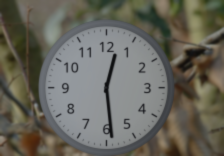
12:29
